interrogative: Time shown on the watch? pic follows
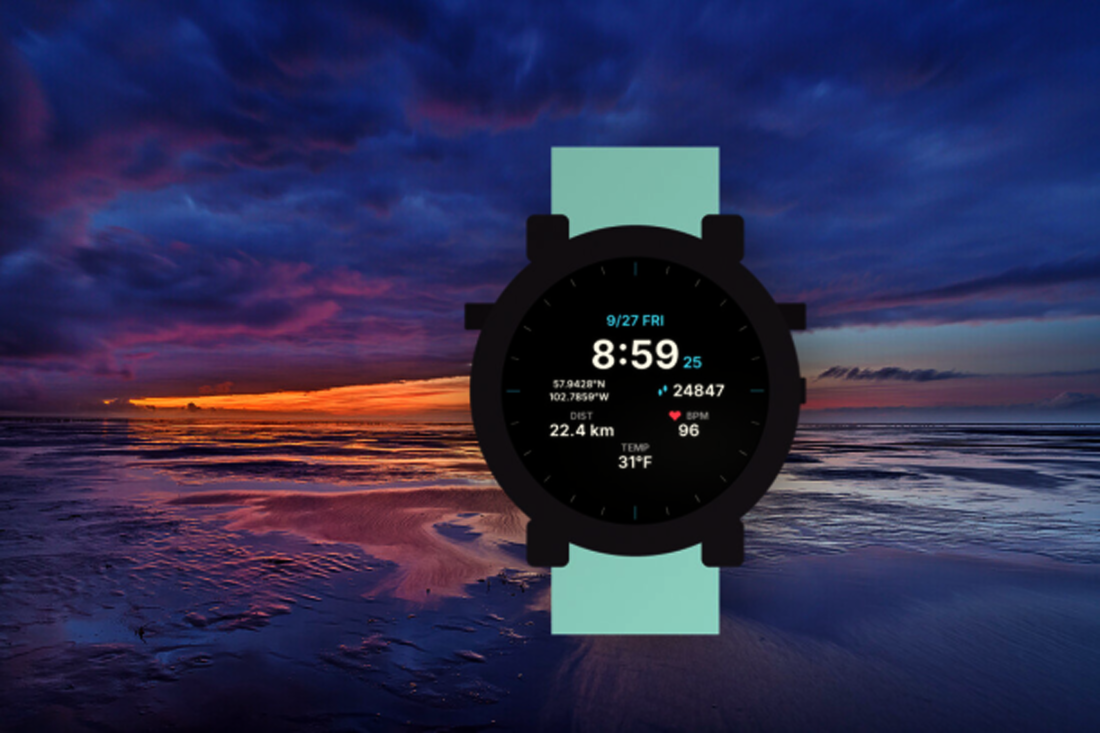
8:59:25
